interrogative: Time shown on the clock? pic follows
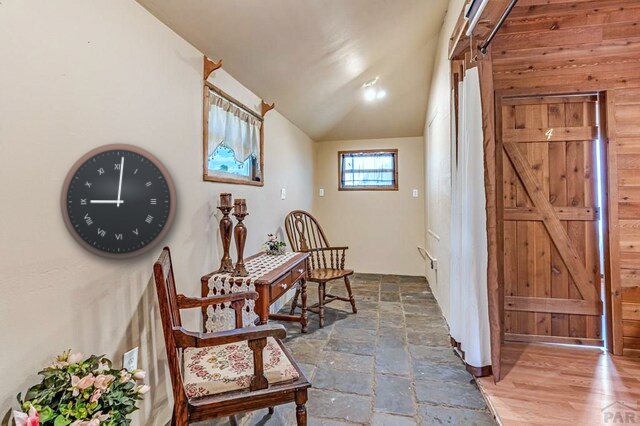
9:01
